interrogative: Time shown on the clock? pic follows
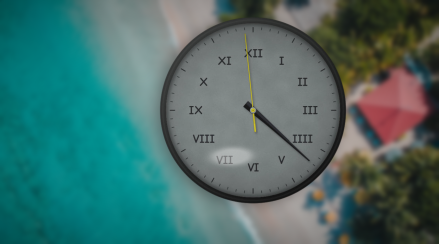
4:21:59
